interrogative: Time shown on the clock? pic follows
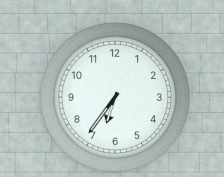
6:36
